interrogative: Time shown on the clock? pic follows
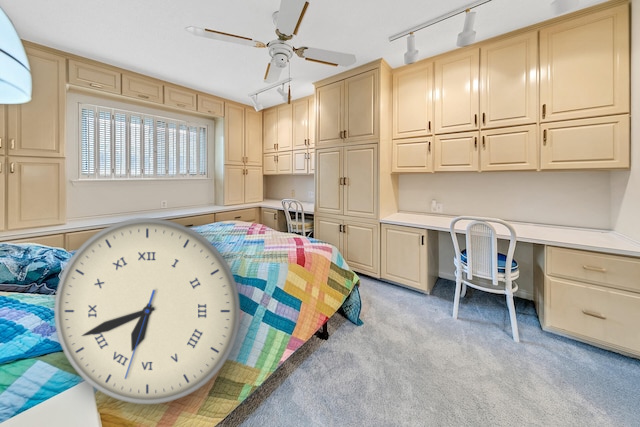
6:41:33
